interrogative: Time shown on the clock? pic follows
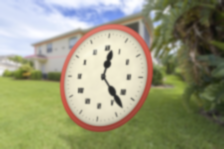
12:23
